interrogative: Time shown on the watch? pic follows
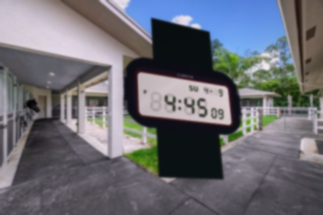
4:45
